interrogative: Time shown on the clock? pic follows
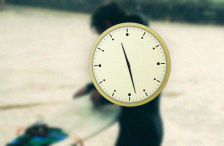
11:28
